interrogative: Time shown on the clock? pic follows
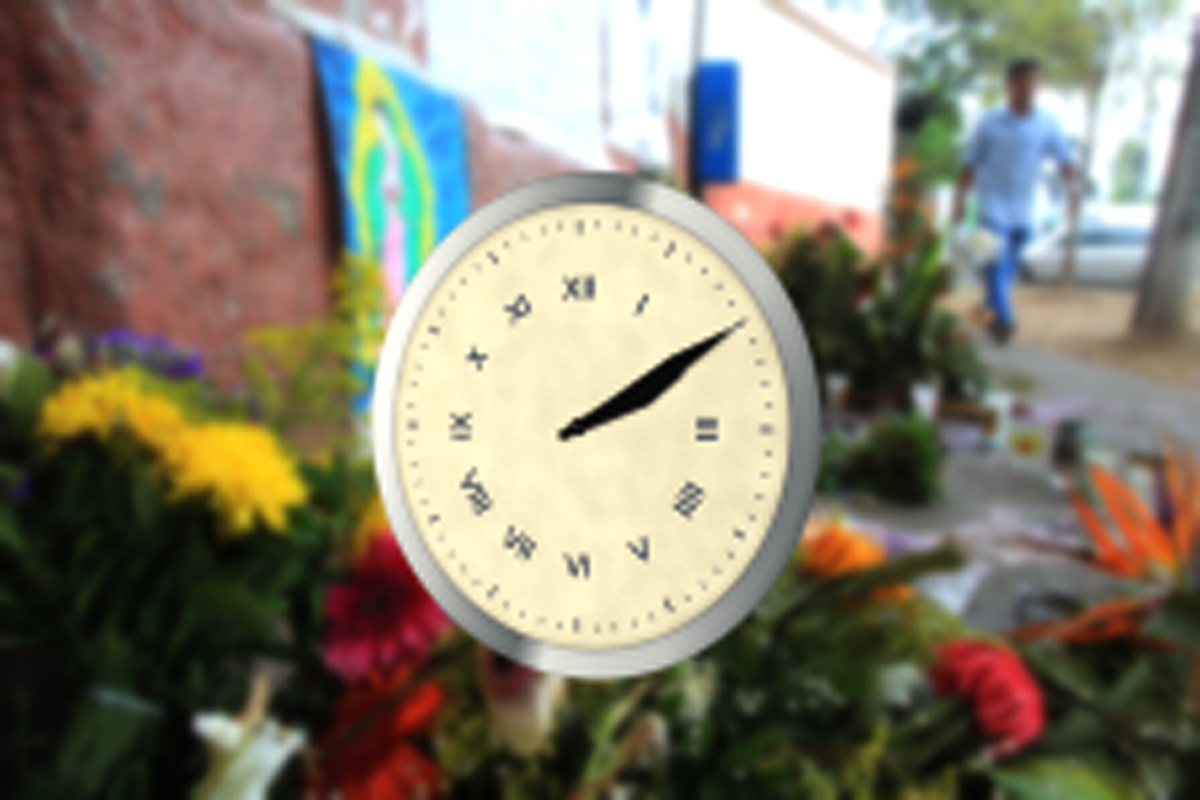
2:10
